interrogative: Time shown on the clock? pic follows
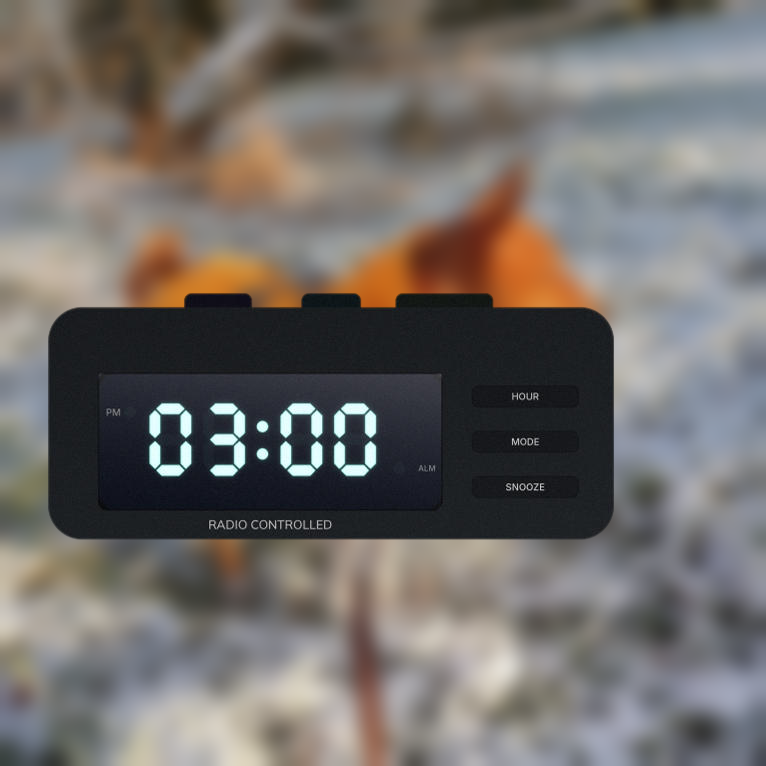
3:00
